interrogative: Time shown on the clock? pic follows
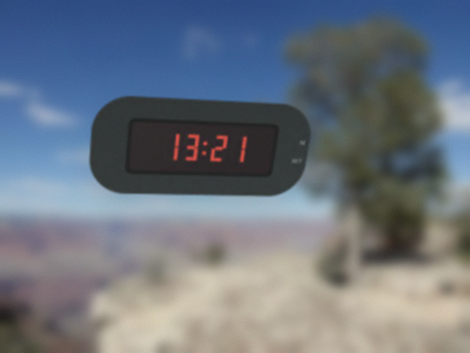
13:21
